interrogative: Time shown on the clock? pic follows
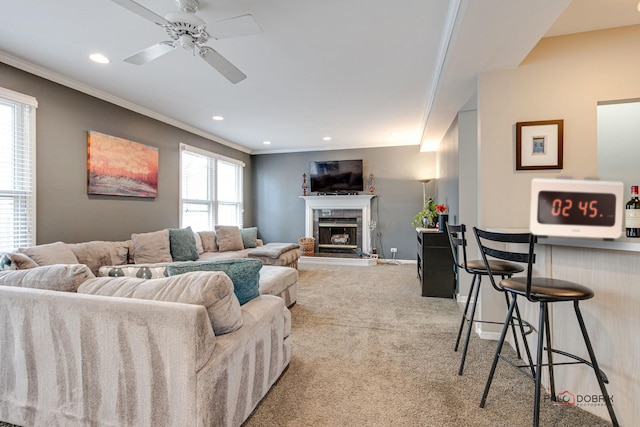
2:45
